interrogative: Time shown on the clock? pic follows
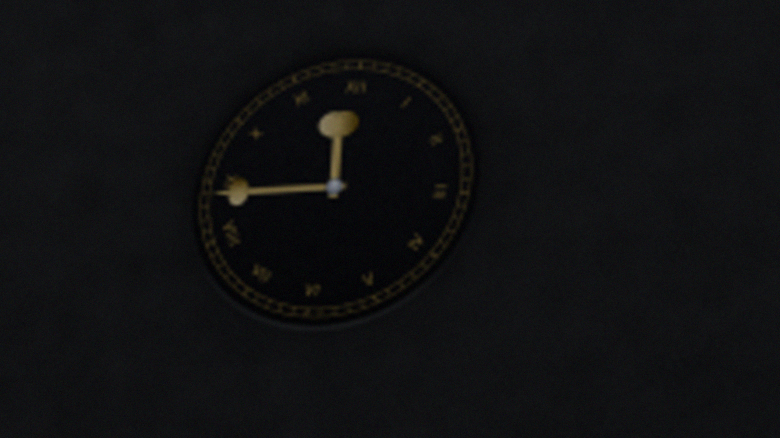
11:44
